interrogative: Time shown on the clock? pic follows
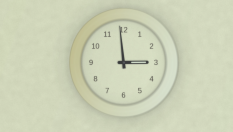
2:59
